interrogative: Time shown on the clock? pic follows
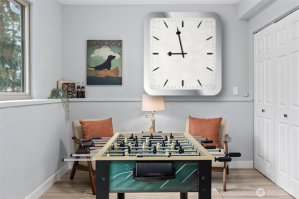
8:58
